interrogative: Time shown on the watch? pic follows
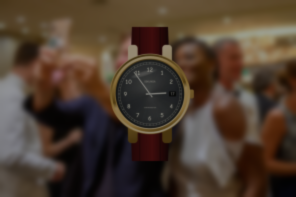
2:54
